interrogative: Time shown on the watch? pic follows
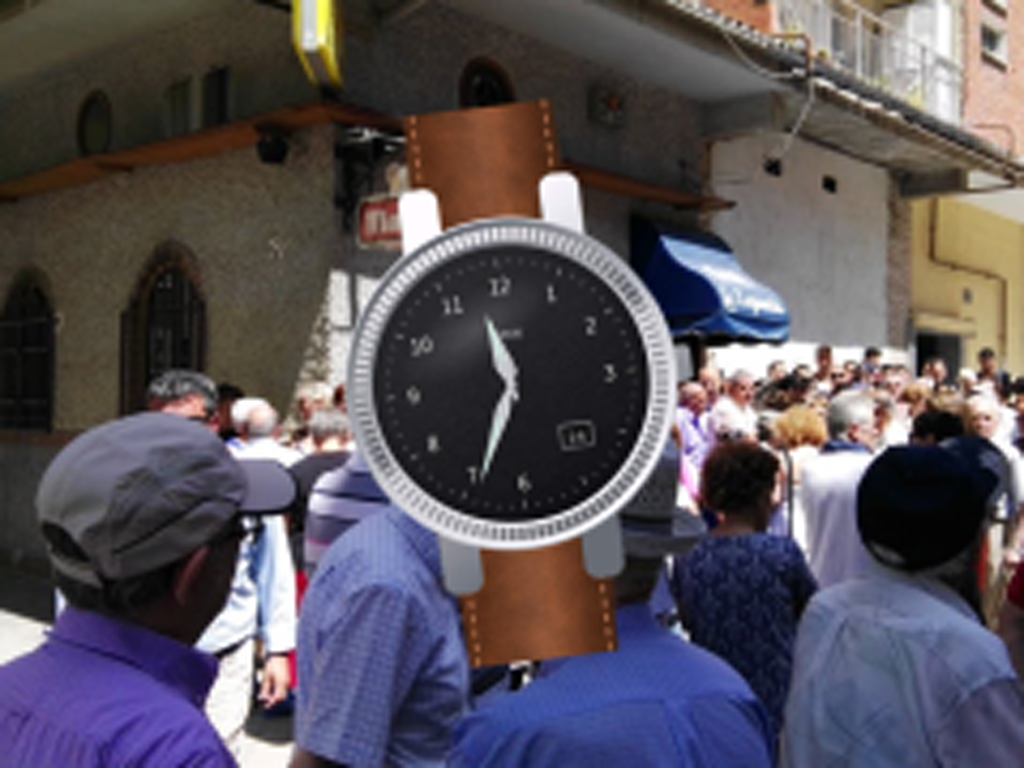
11:34
